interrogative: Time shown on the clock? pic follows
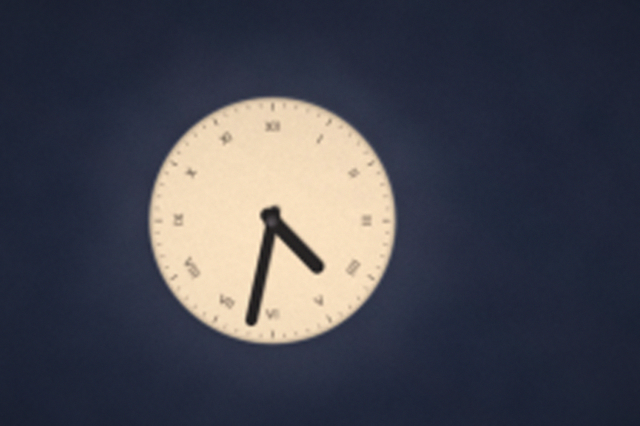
4:32
